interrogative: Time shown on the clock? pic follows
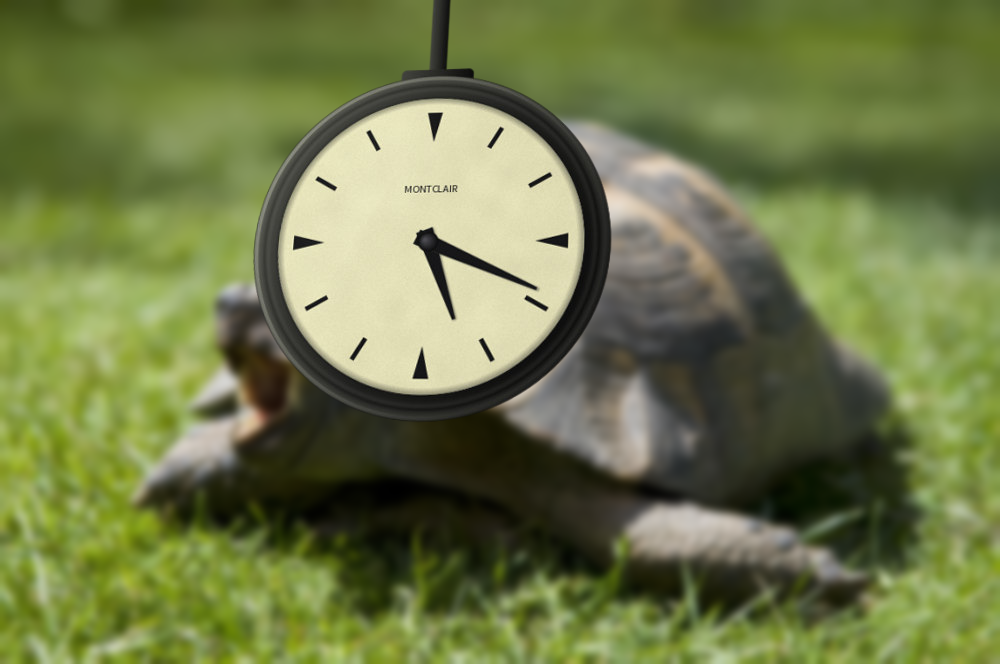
5:19
